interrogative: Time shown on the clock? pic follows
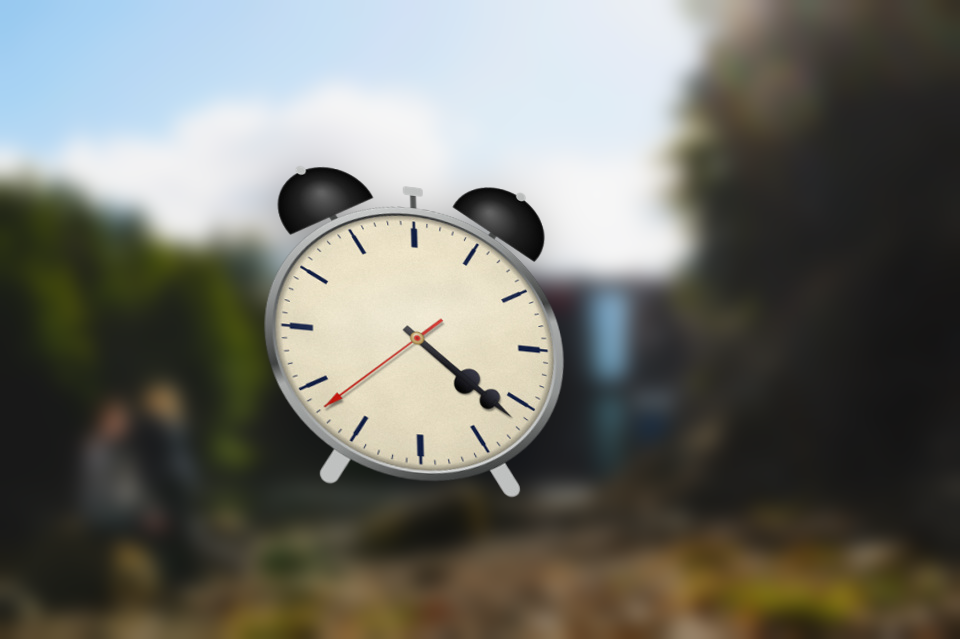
4:21:38
